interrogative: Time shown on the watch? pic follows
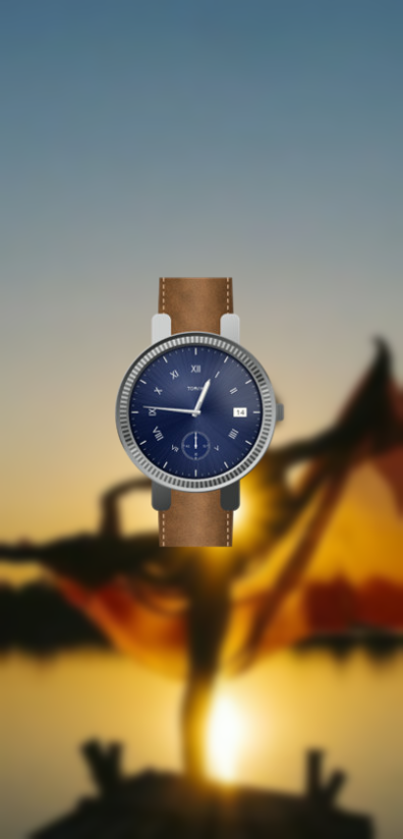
12:46
